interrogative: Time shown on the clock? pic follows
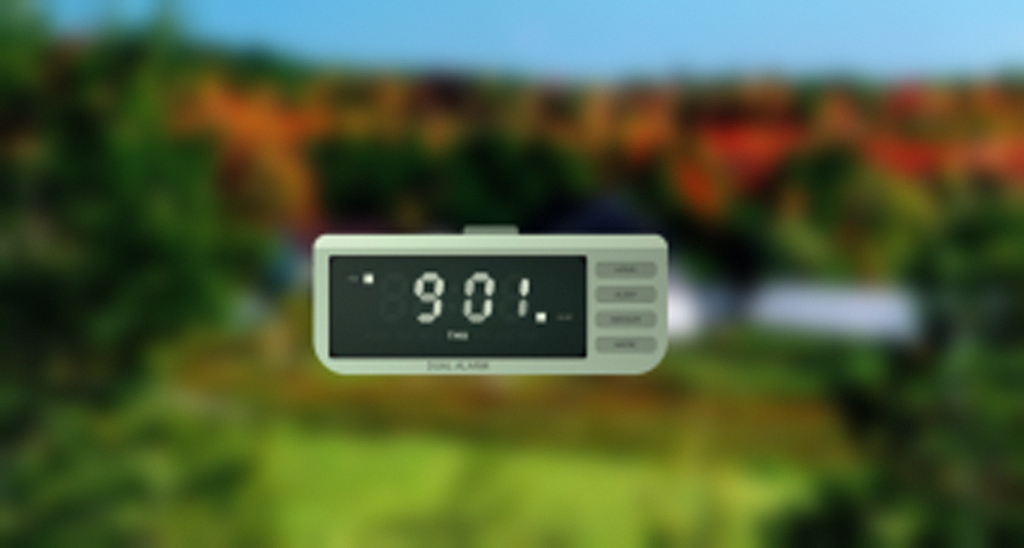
9:01
